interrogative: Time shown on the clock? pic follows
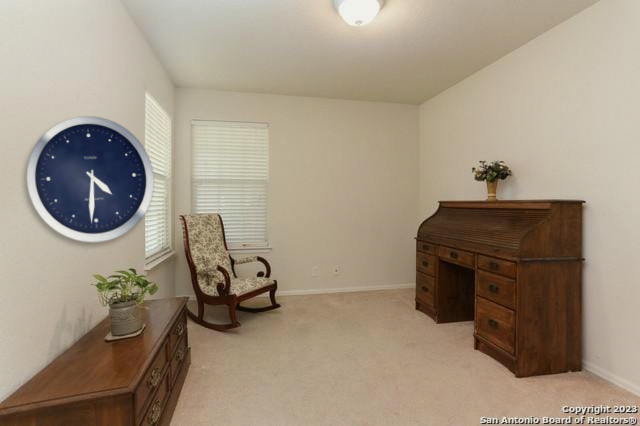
4:31
